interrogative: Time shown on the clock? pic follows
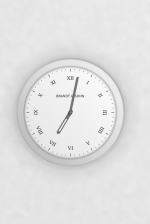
7:02
